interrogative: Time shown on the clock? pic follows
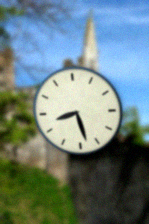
8:28
